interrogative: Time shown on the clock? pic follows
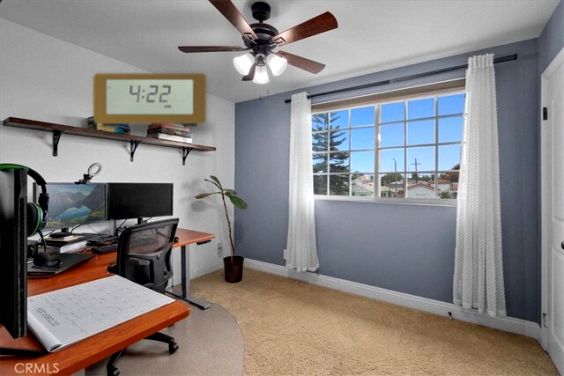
4:22
